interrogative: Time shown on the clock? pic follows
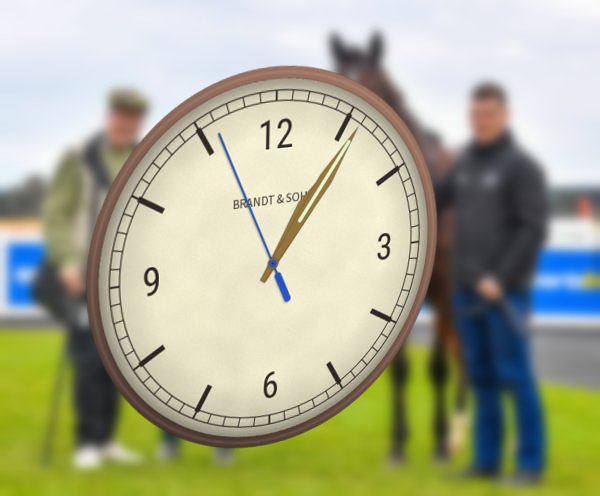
1:05:56
